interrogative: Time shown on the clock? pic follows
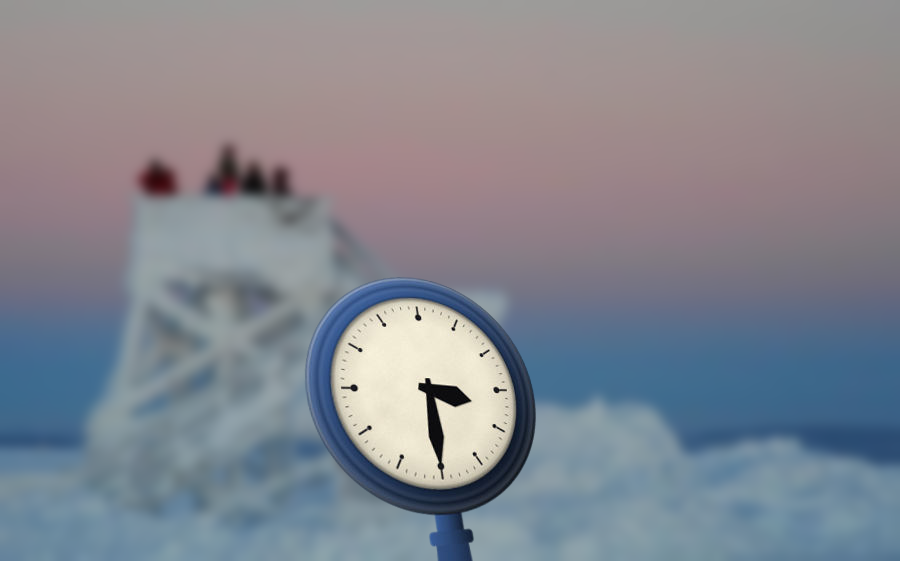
3:30
